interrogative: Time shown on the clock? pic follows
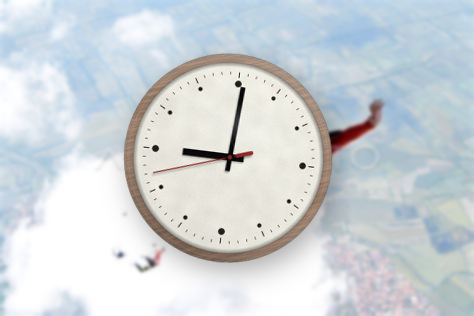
9:00:42
